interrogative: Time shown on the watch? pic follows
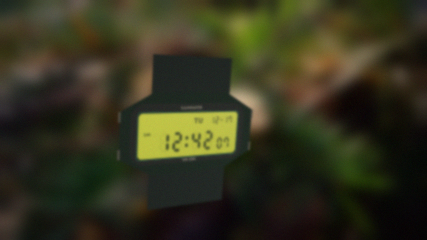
12:42:07
